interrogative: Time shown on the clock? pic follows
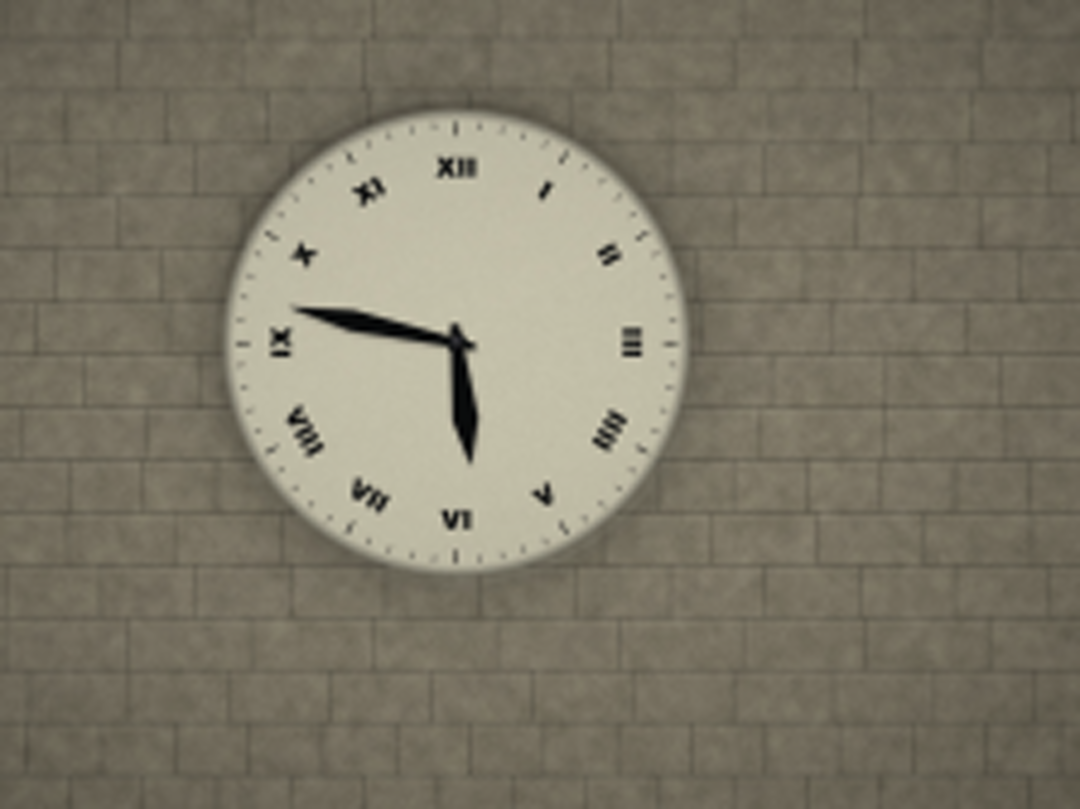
5:47
